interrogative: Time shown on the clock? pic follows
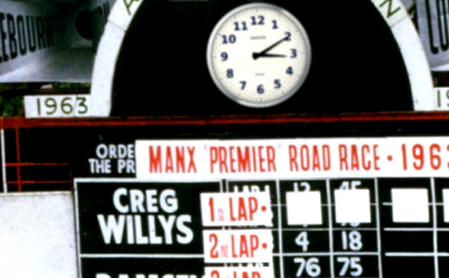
3:10
